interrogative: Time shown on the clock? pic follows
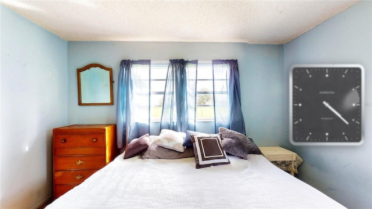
4:22
